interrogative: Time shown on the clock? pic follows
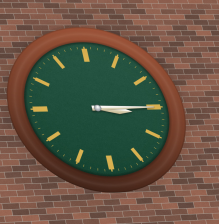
3:15
